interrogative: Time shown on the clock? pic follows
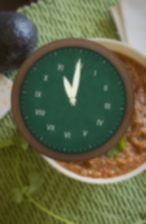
11:00
